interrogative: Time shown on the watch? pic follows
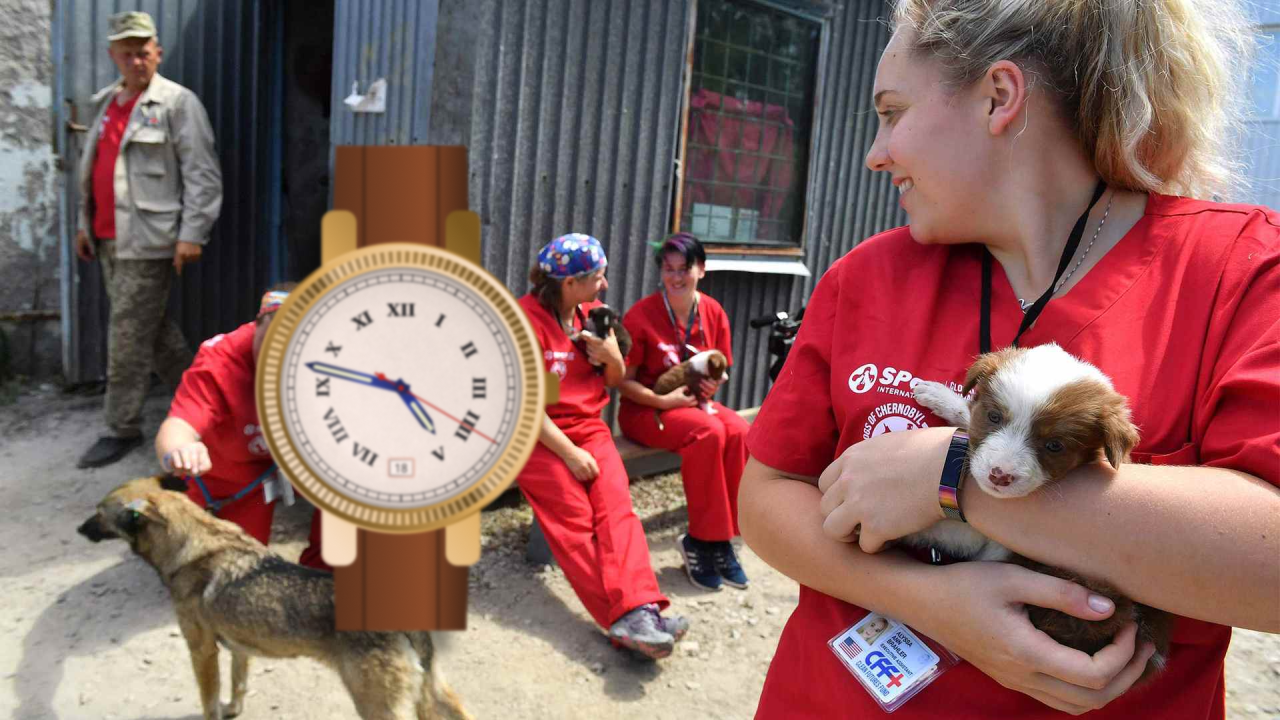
4:47:20
